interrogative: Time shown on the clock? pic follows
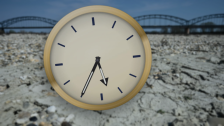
5:35
